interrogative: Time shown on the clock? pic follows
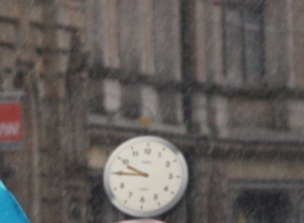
9:45
